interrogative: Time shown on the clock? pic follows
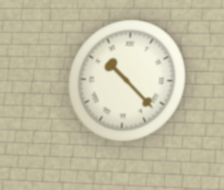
10:22
